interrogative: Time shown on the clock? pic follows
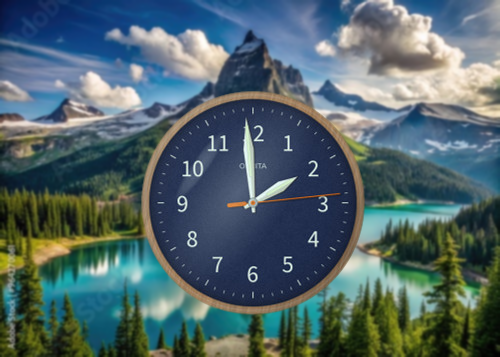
1:59:14
